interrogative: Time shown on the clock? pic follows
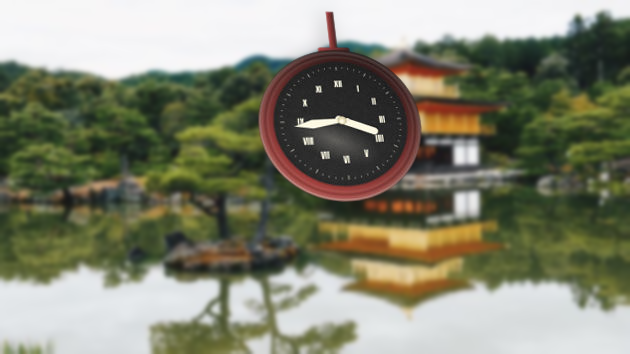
3:44
